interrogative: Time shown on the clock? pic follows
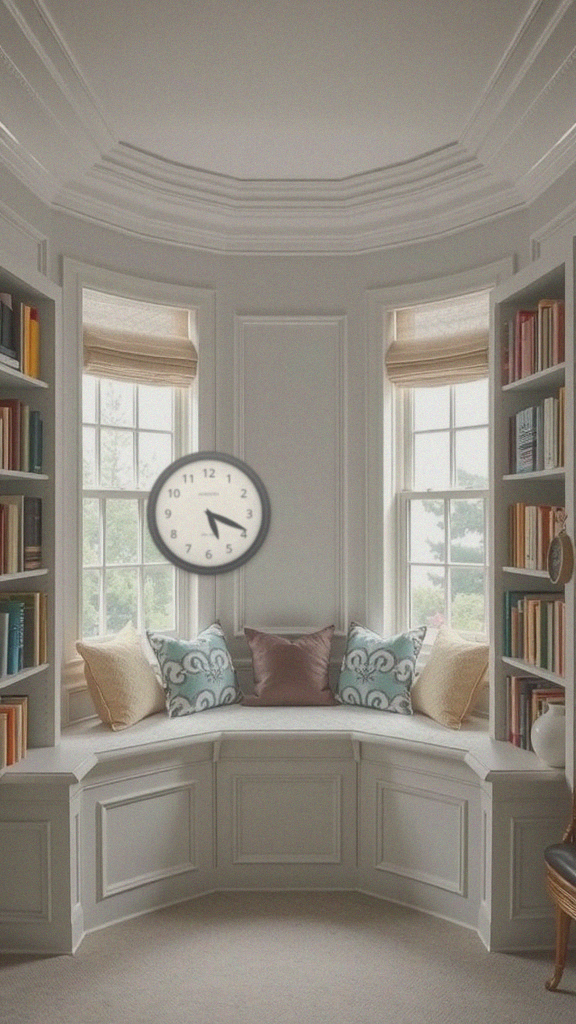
5:19
